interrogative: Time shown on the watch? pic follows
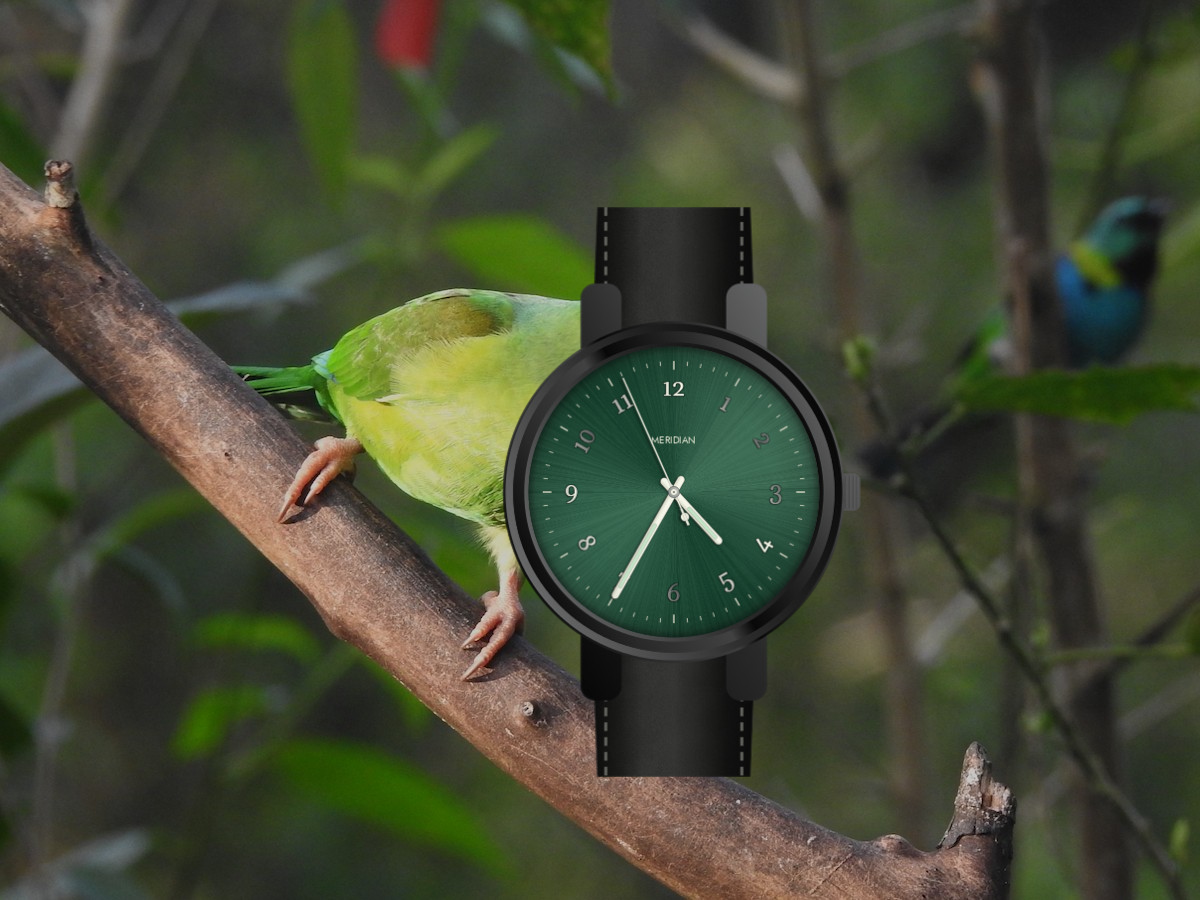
4:34:56
